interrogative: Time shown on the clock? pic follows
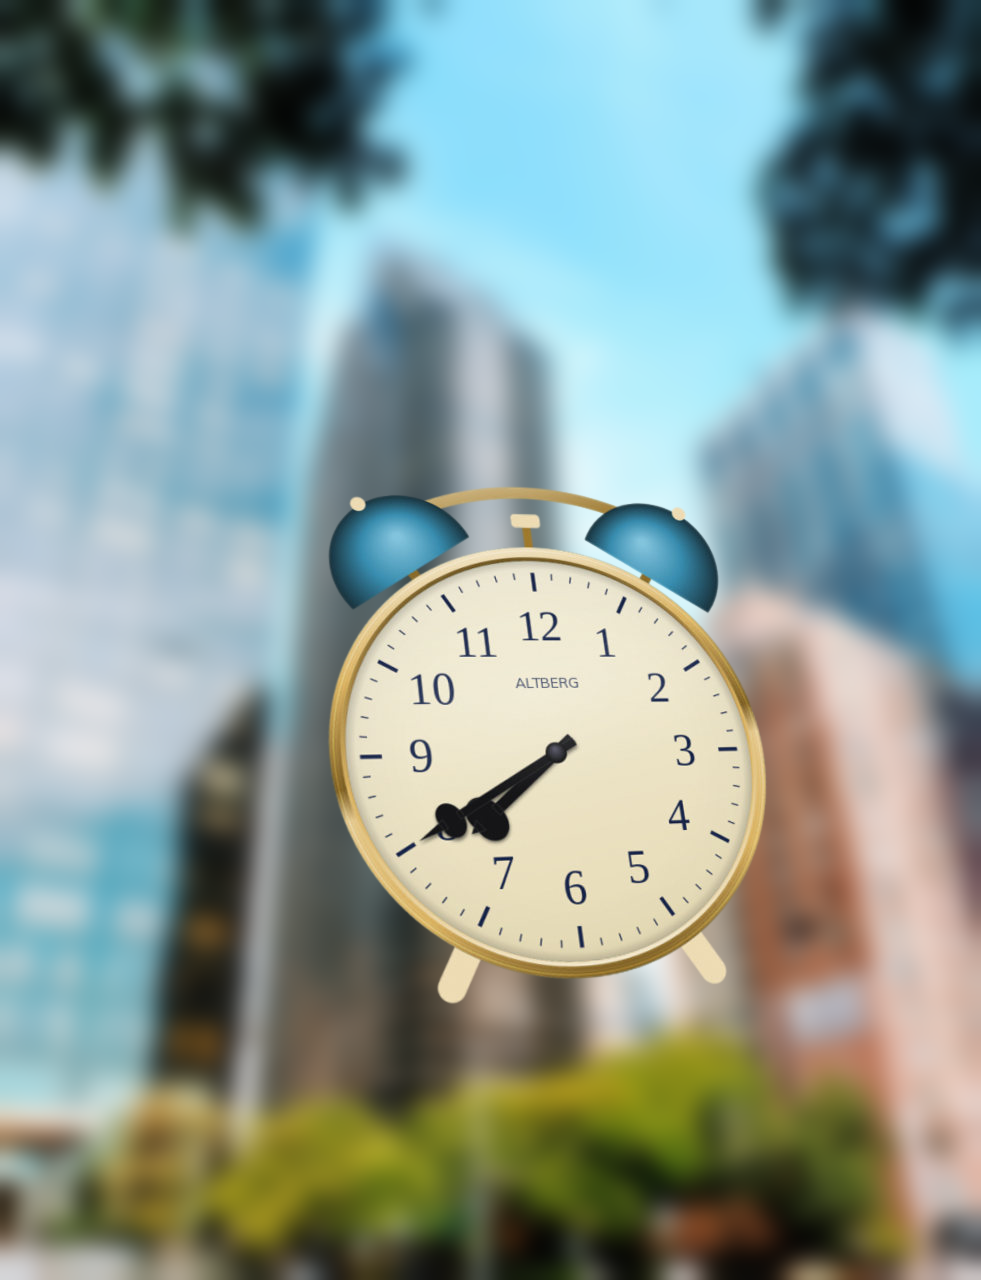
7:40
